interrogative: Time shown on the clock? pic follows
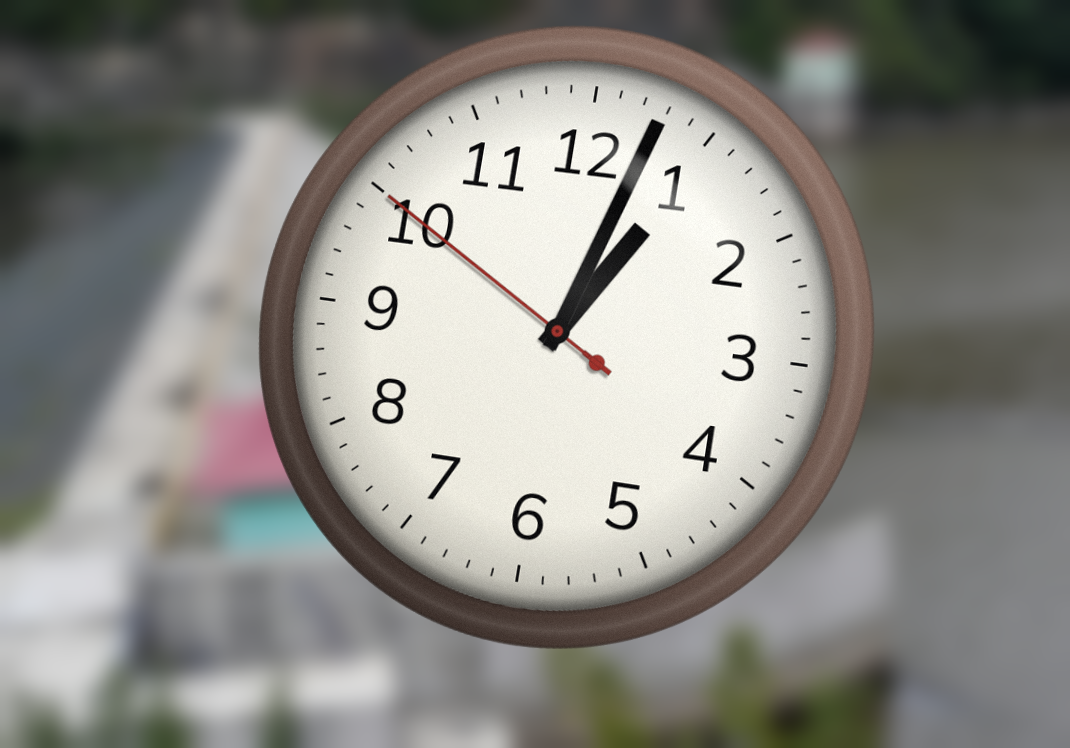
1:02:50
